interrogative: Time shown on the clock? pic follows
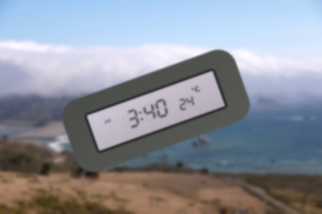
3:40
